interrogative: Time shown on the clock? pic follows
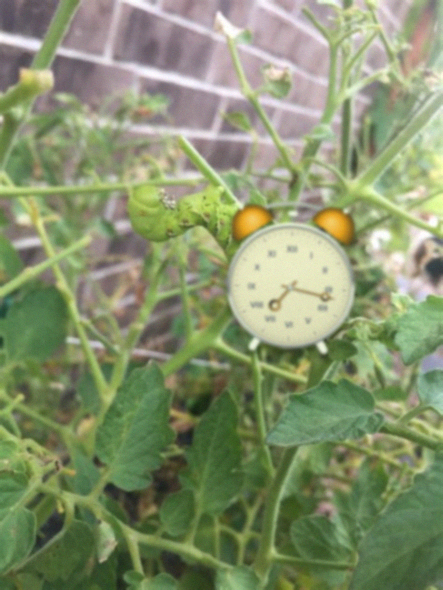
7:17
